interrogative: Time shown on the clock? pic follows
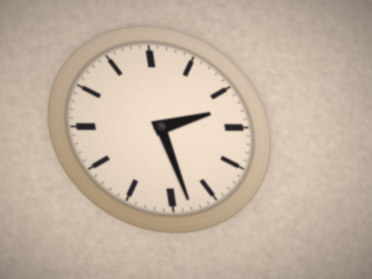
2:28
